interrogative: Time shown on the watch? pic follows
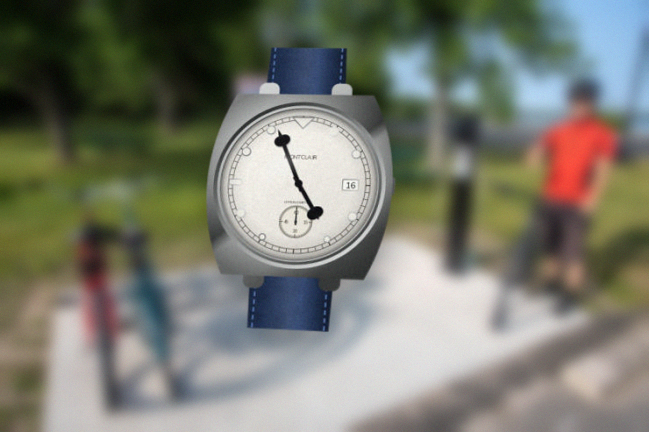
4:56
